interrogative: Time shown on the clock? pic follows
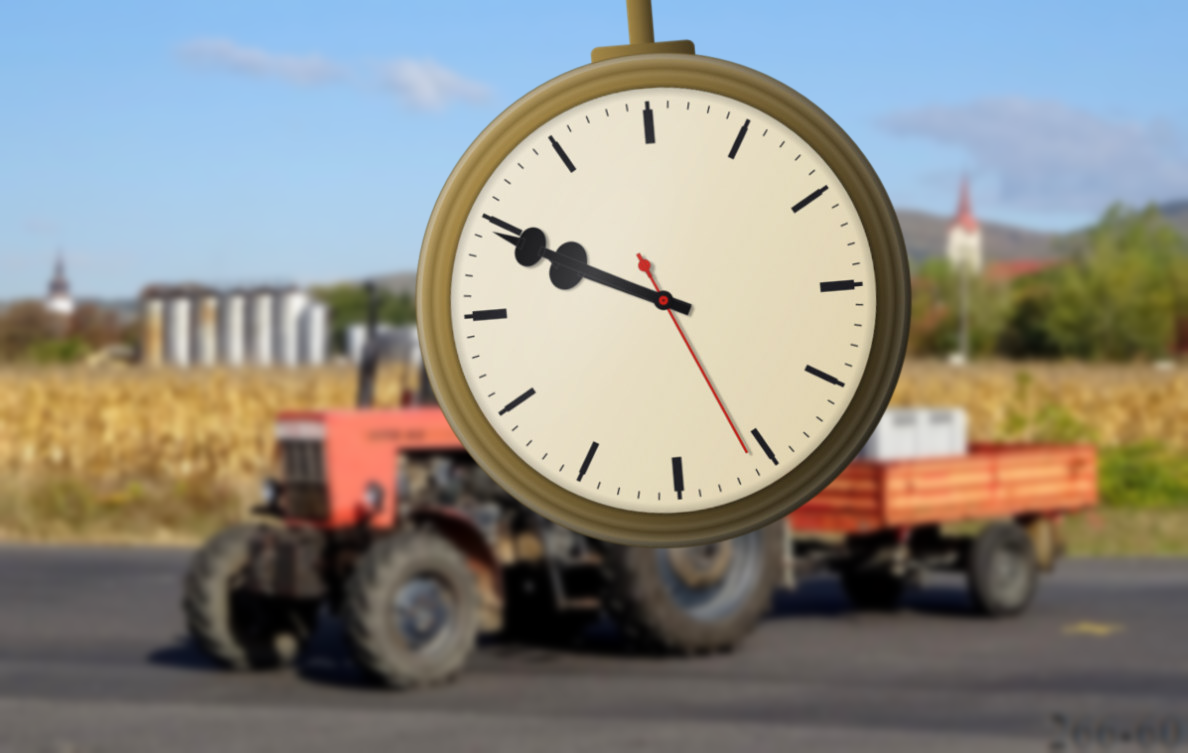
9:49:26
